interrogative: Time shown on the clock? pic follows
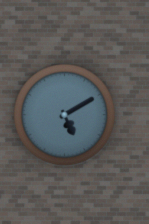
5:10
